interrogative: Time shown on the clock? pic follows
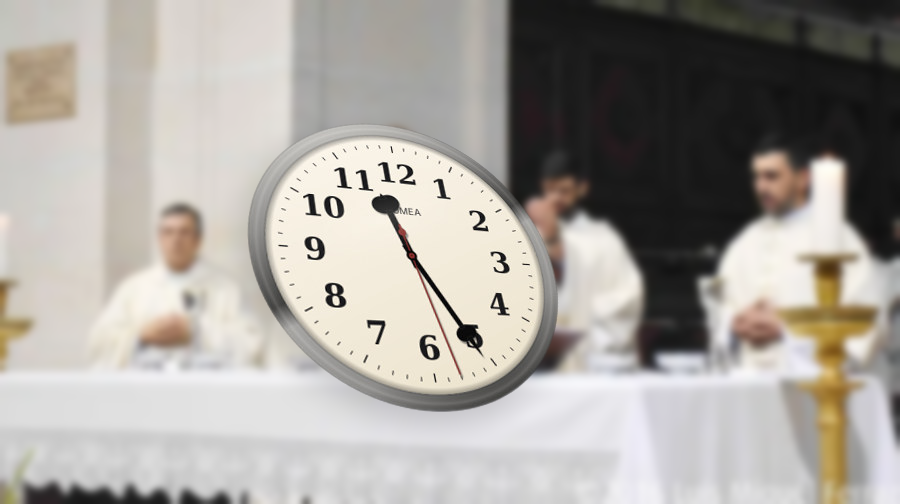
11:25:28
